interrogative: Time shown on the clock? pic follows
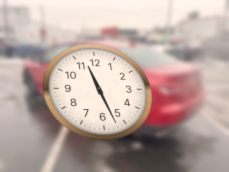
11:27
